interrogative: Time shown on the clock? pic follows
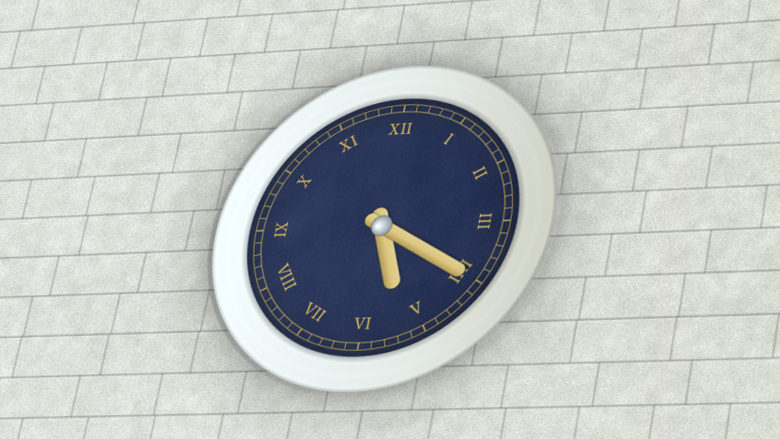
5:20
